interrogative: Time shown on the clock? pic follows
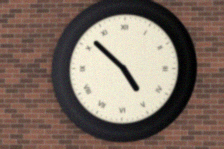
4:52
